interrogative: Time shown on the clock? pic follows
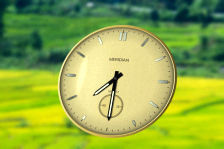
7:30
